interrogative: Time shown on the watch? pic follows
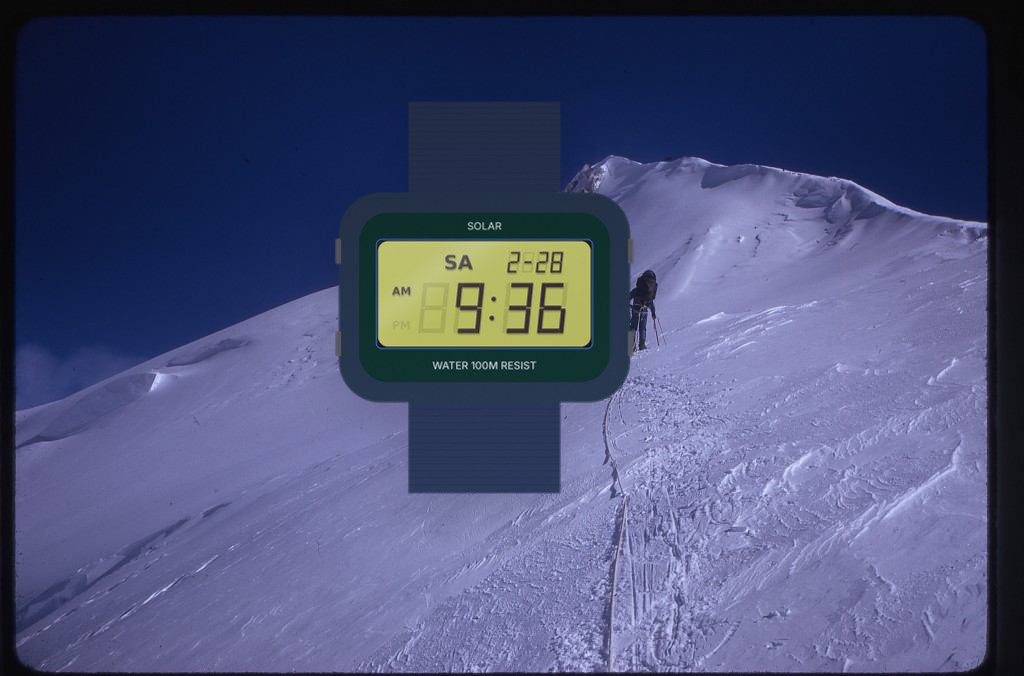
9:36
